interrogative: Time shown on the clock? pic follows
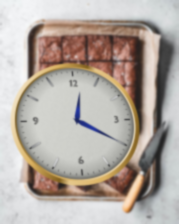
12:20
